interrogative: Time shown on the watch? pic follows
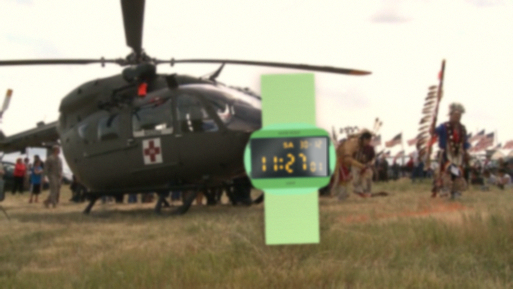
11:27
